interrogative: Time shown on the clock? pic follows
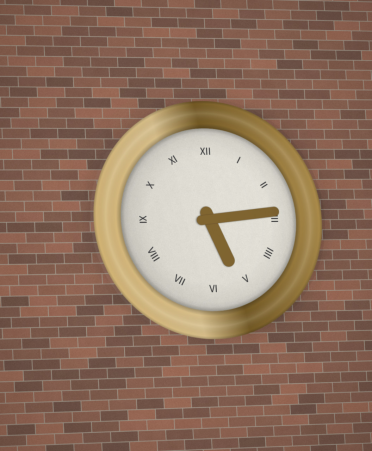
5:14
